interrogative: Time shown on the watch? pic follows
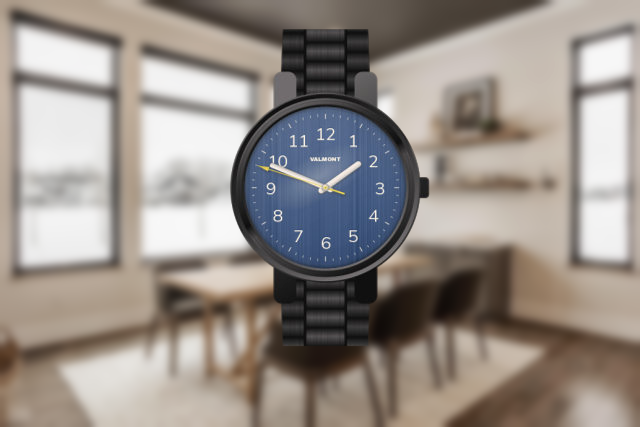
1:48:48
